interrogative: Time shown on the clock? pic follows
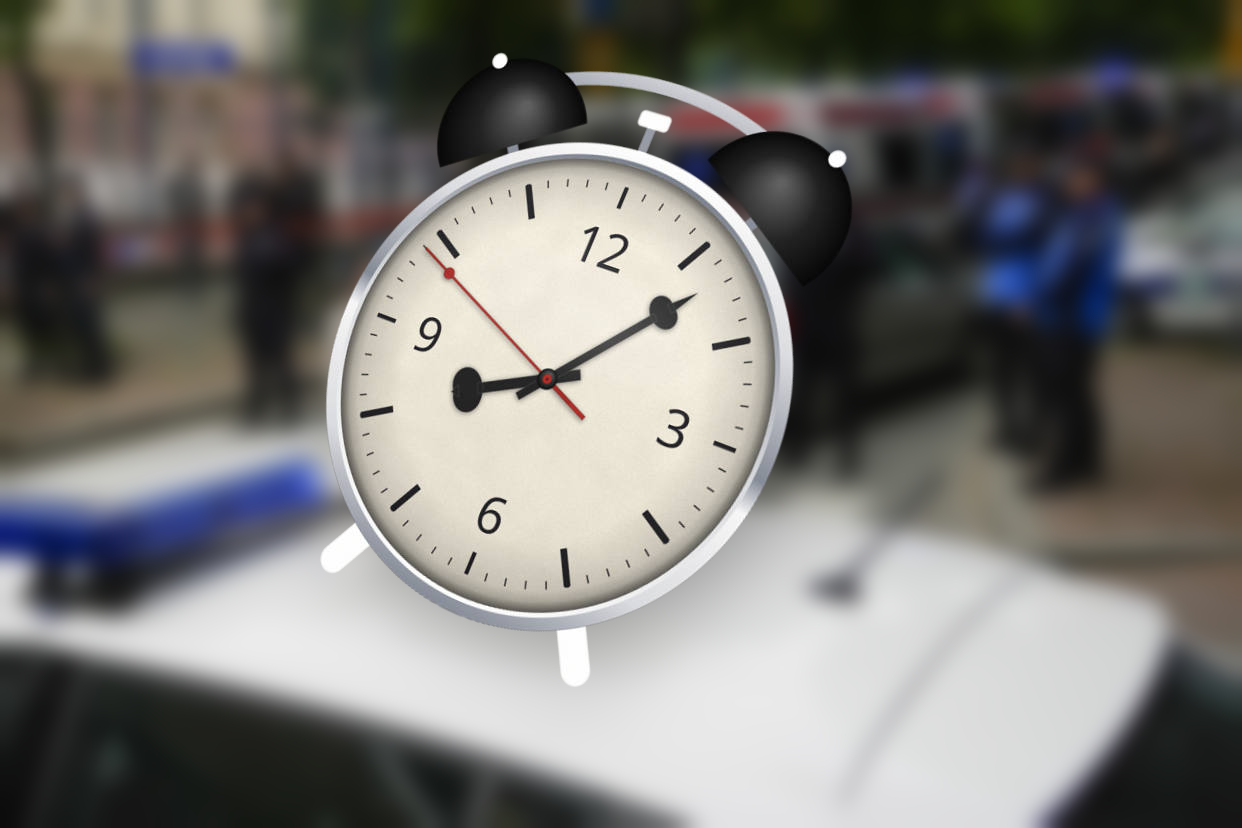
8:06:49
